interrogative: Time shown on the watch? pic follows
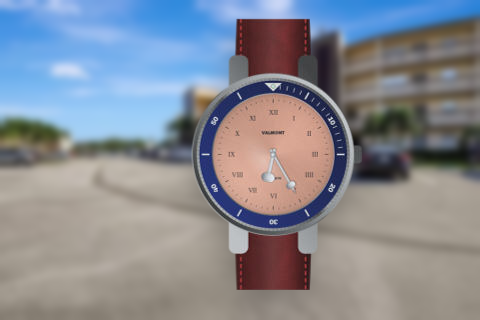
6:25
